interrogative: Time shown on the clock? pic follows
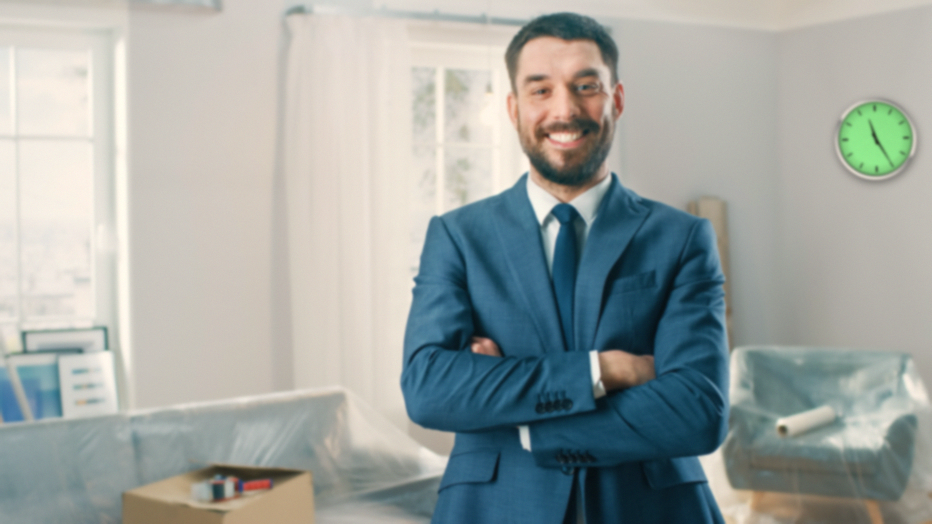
11:25
